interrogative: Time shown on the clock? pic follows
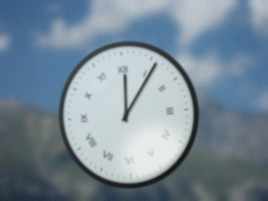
12:06
